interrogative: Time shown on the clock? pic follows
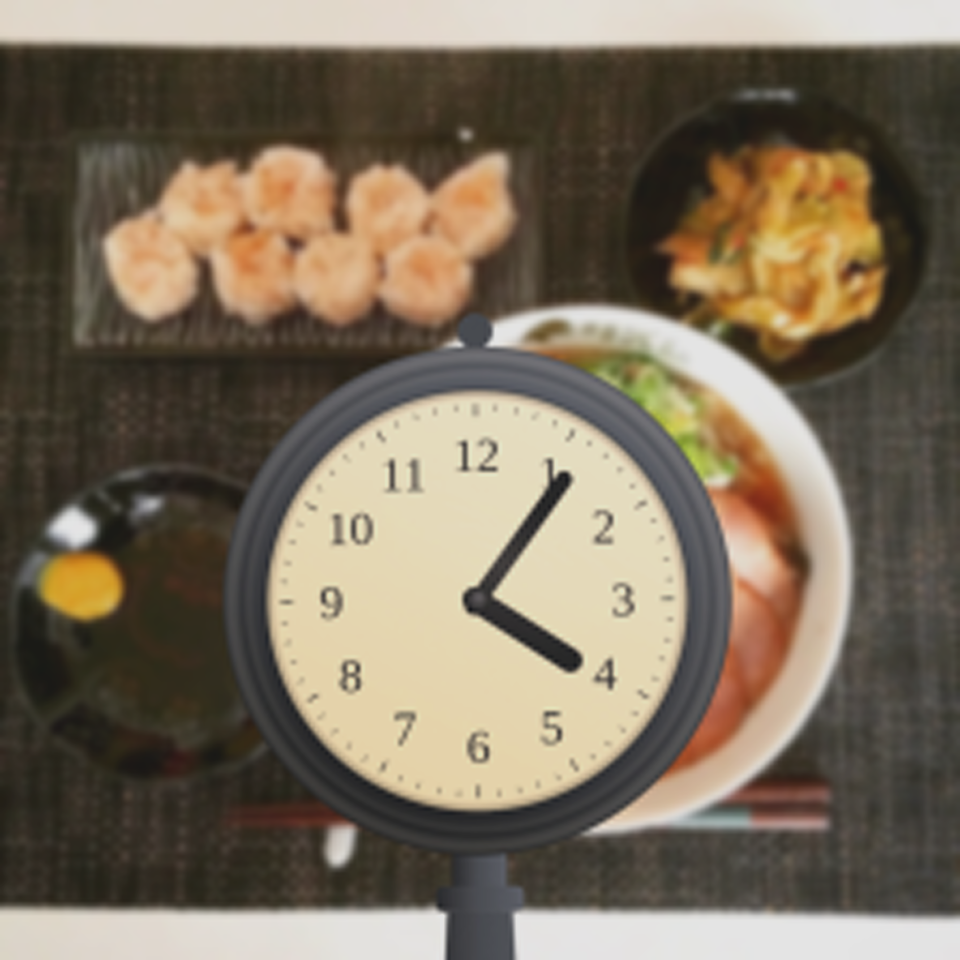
4:06
